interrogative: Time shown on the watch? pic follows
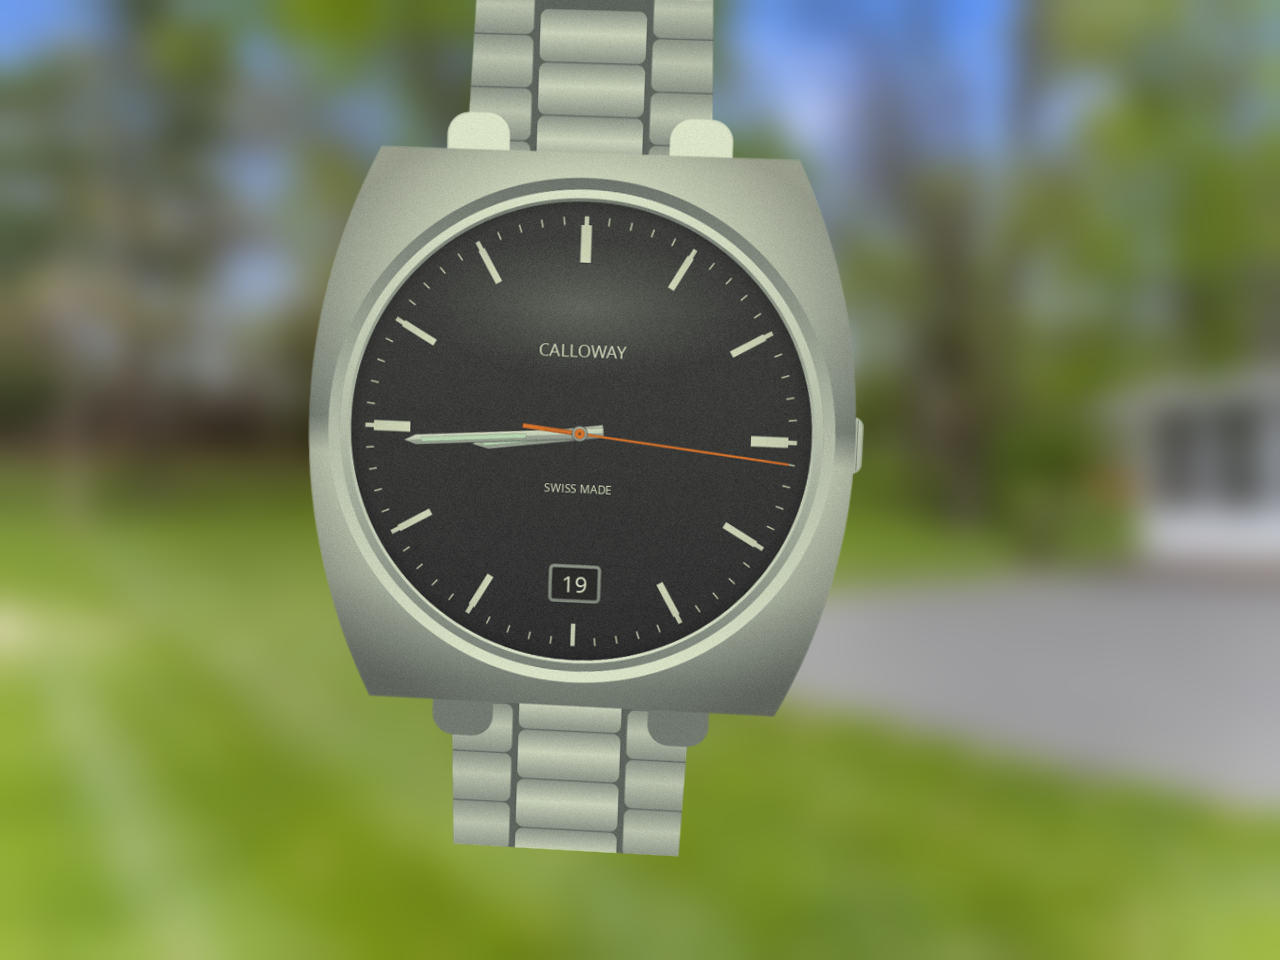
8:44:16
